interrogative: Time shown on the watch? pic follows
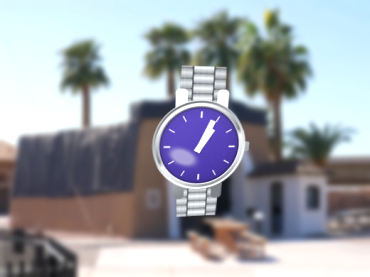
1:04
